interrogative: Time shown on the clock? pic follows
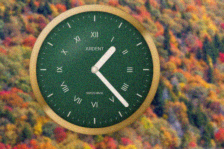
1:23
